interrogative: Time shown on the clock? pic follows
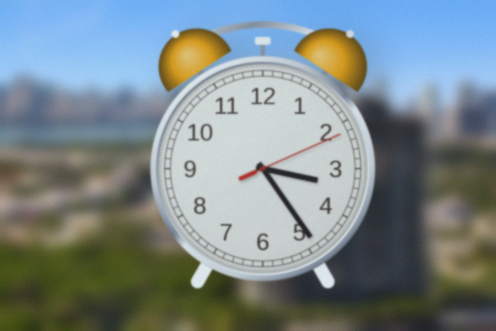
3:24:11
